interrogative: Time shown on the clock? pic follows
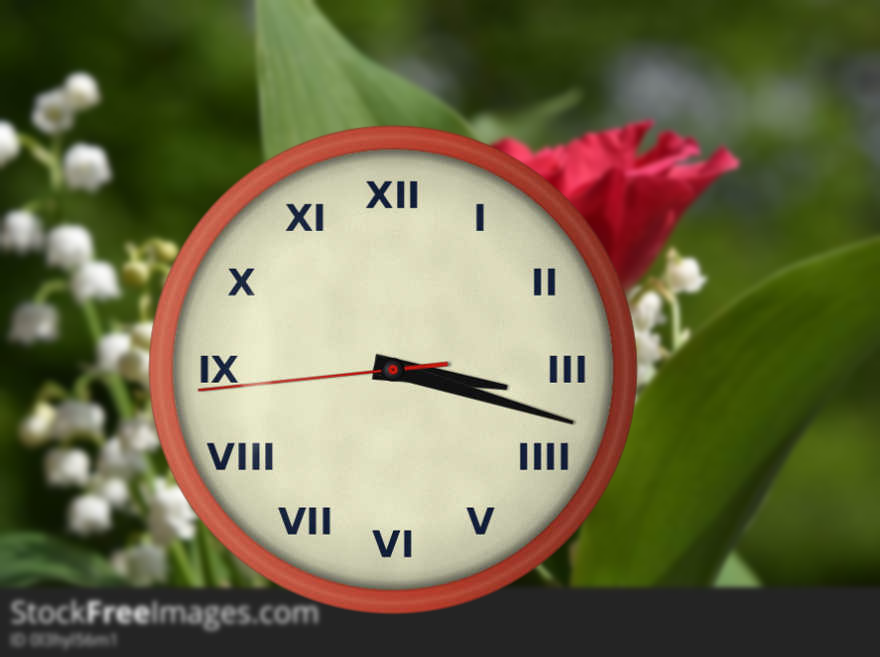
3:17:44
